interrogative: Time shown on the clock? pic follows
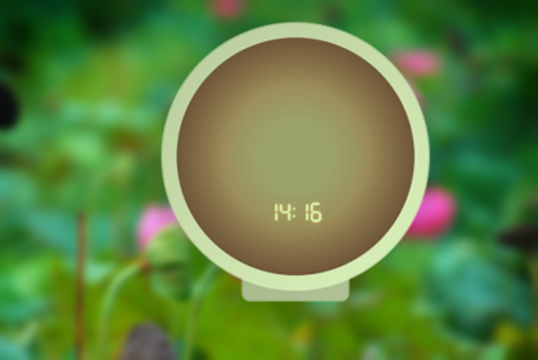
14:16
